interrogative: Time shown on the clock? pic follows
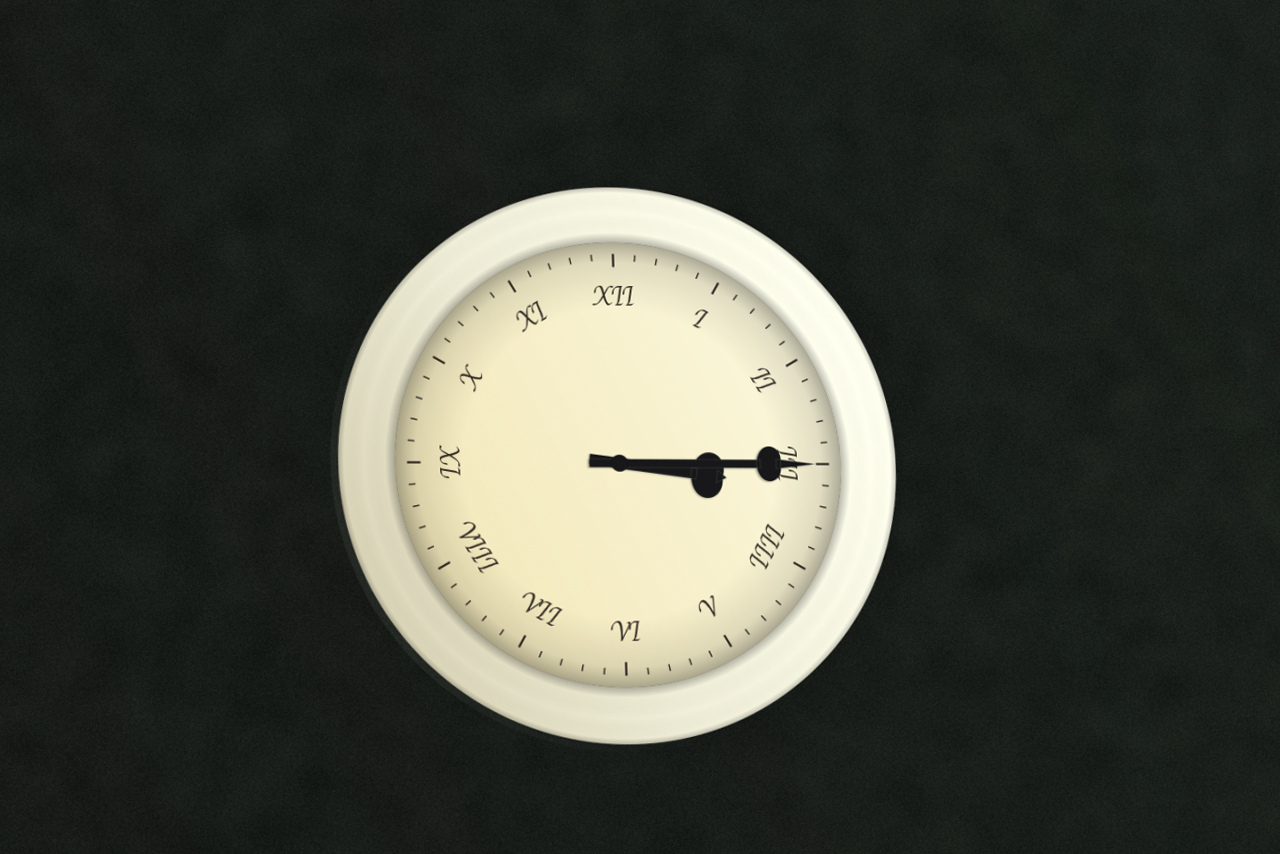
3:15
